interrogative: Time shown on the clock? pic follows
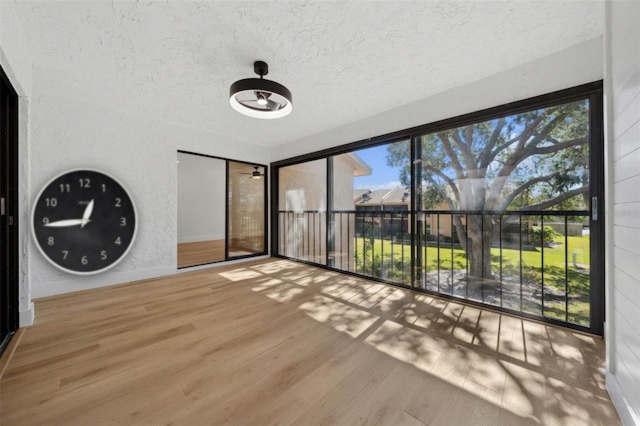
12:44
